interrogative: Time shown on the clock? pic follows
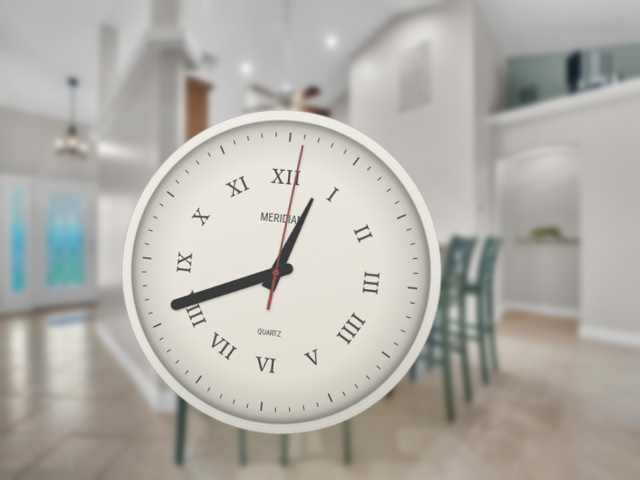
12:41:01
